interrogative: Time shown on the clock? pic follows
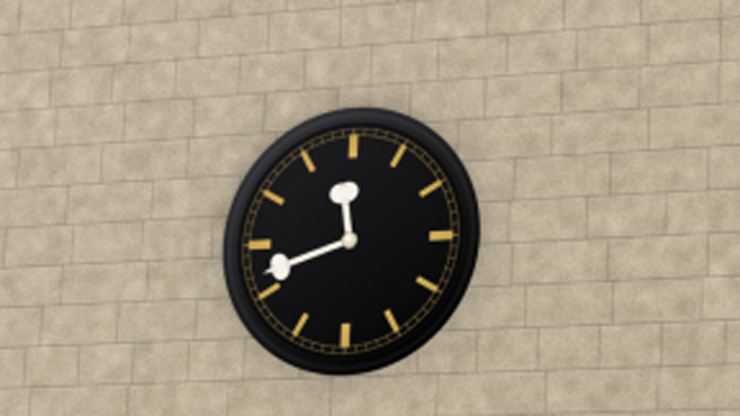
11:42
